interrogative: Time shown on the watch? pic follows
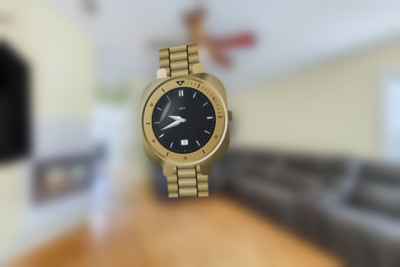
9:42
